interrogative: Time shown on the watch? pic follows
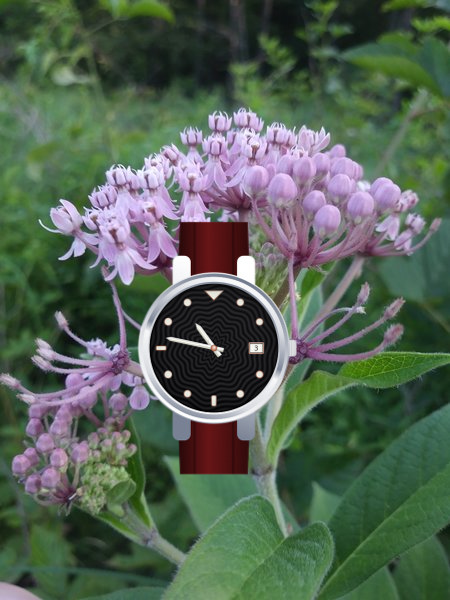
10:47
